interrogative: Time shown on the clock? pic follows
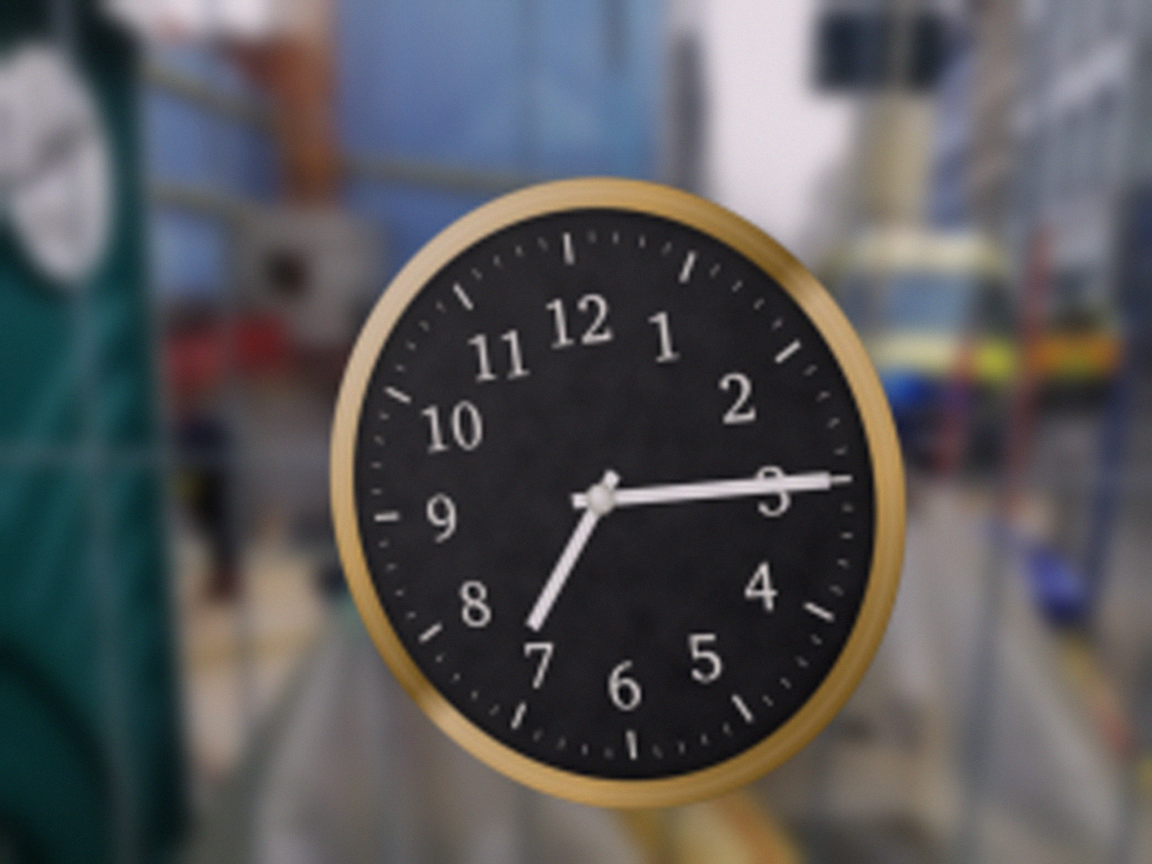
7:15
